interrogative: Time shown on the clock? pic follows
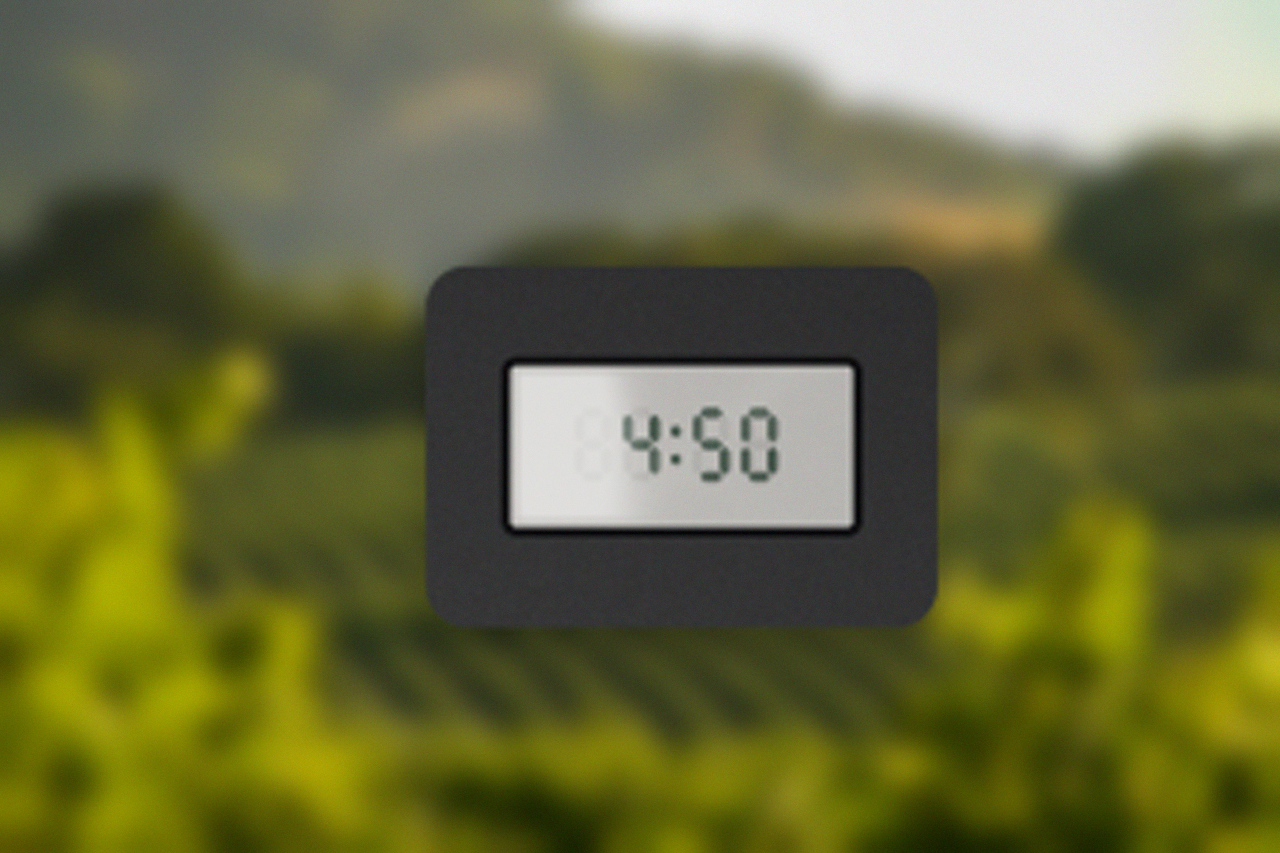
4:50
